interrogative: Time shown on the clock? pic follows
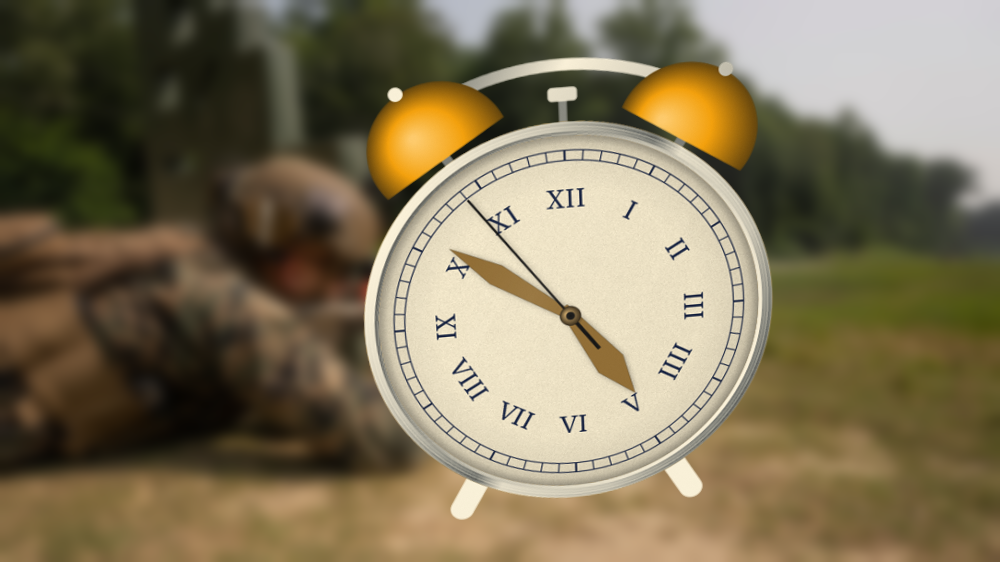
4:50:54
